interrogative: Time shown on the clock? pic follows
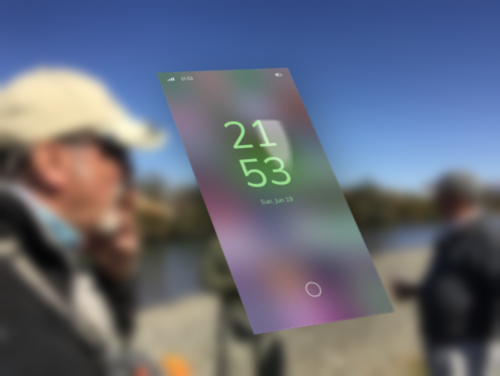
21:53
